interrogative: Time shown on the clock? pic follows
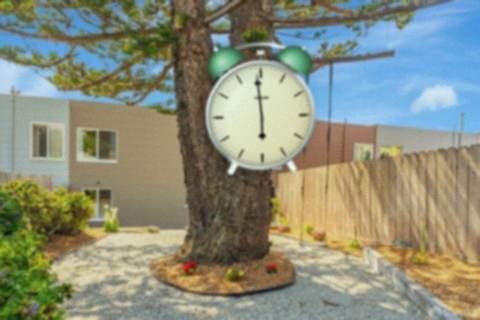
5:59
